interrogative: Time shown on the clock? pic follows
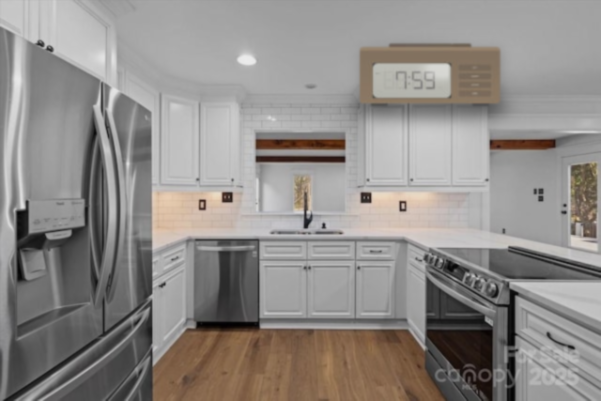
7:59
